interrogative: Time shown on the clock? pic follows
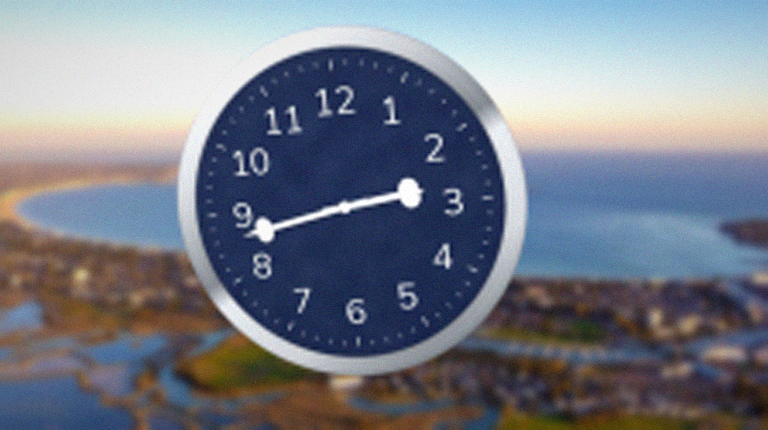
2:43
